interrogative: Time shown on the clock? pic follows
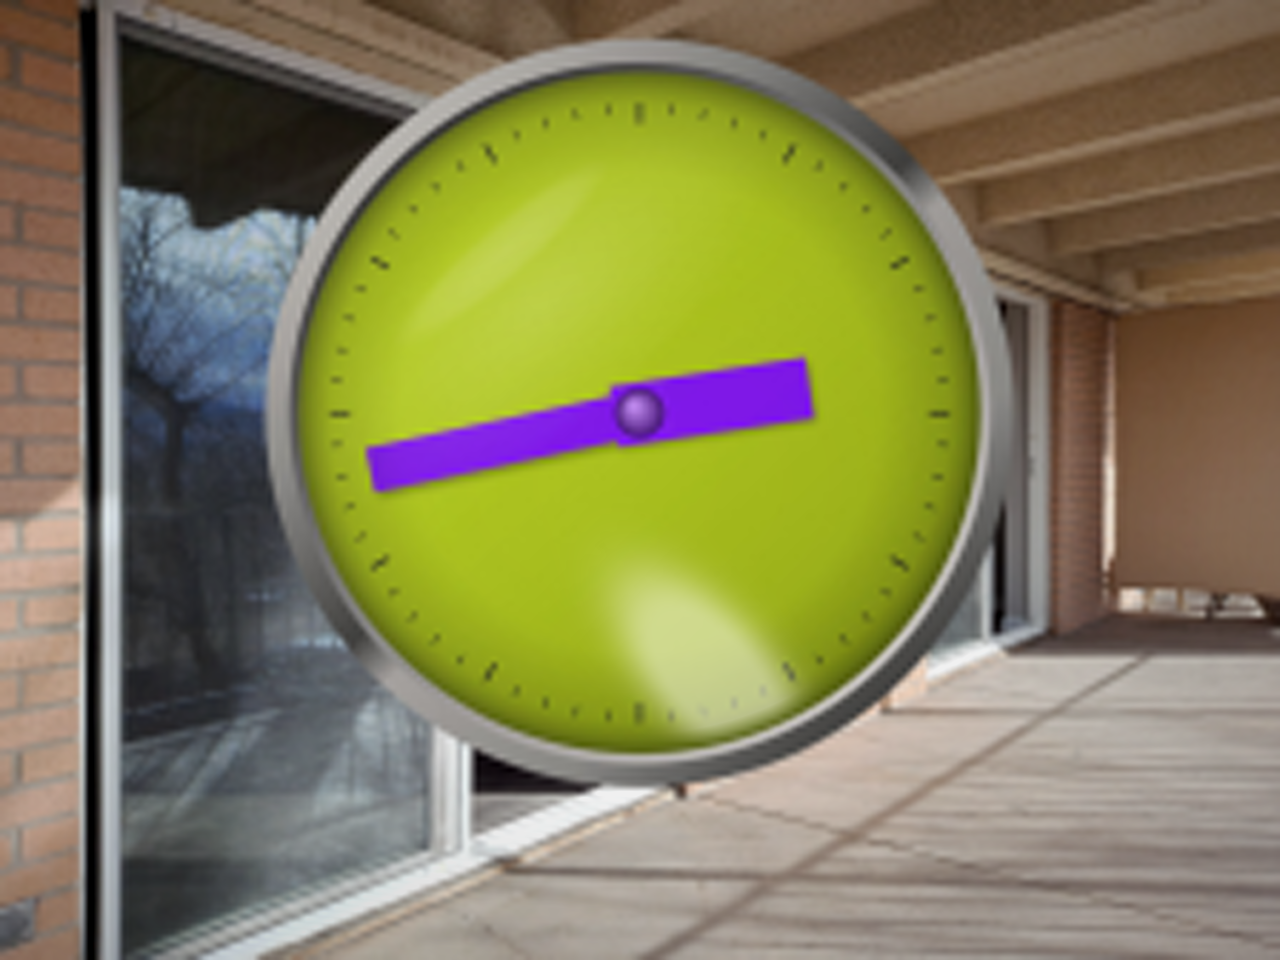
2:43
